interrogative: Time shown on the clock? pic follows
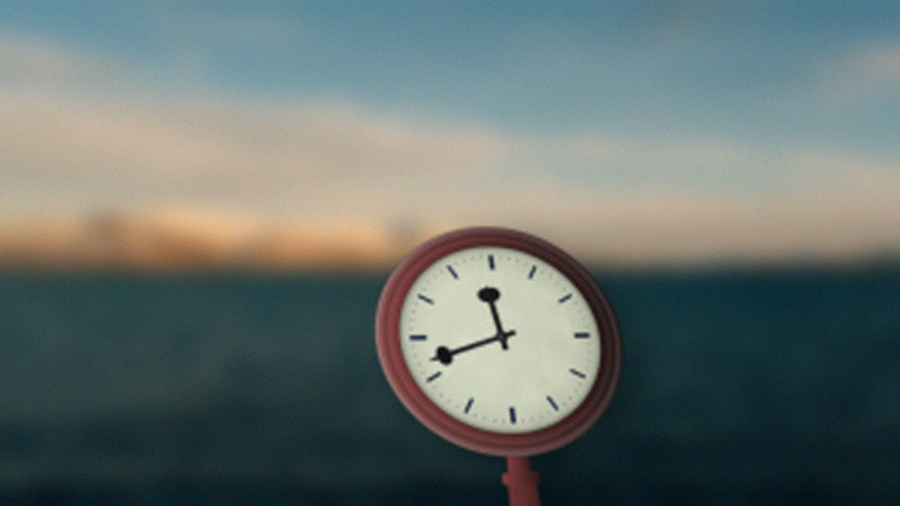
11:42
